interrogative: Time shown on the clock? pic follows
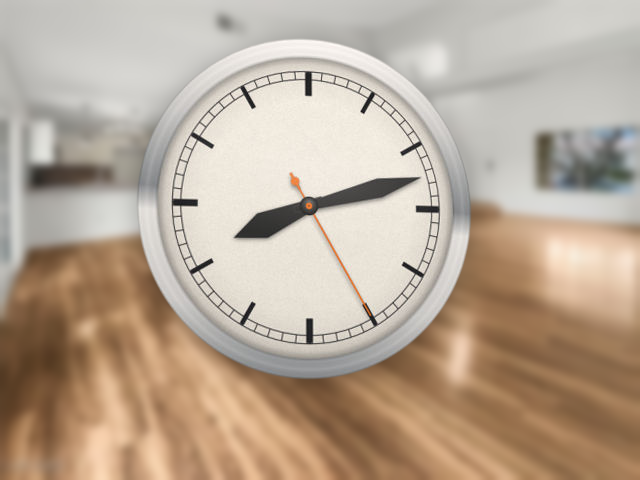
8:12:25
